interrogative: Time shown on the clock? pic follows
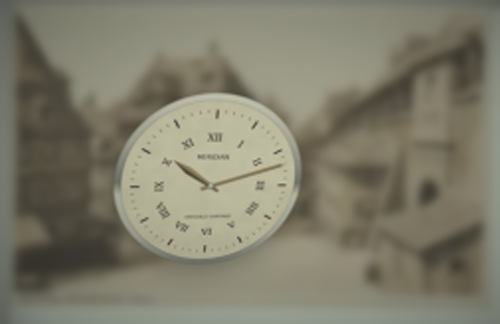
10:12
